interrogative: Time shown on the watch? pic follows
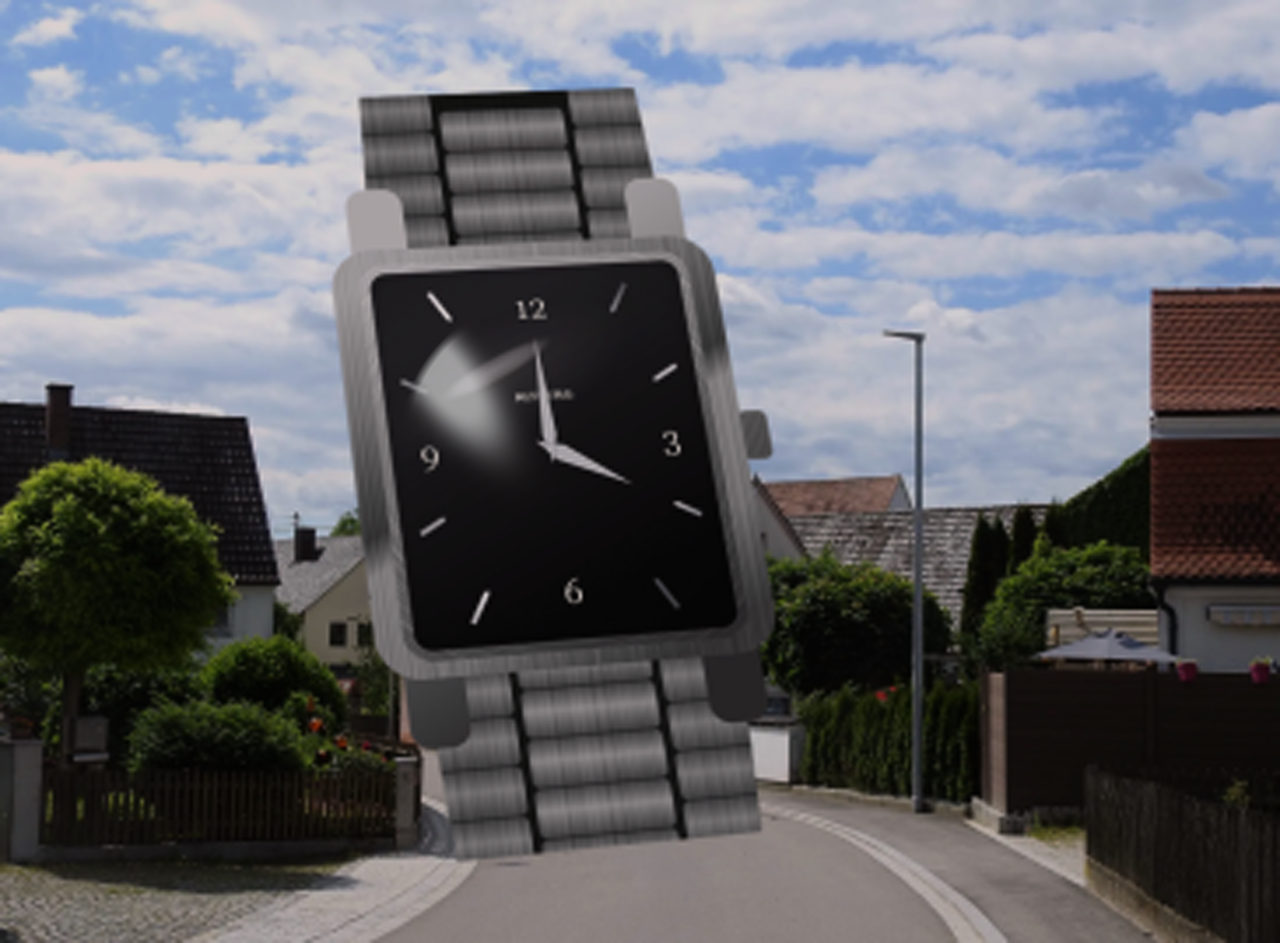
4:00
